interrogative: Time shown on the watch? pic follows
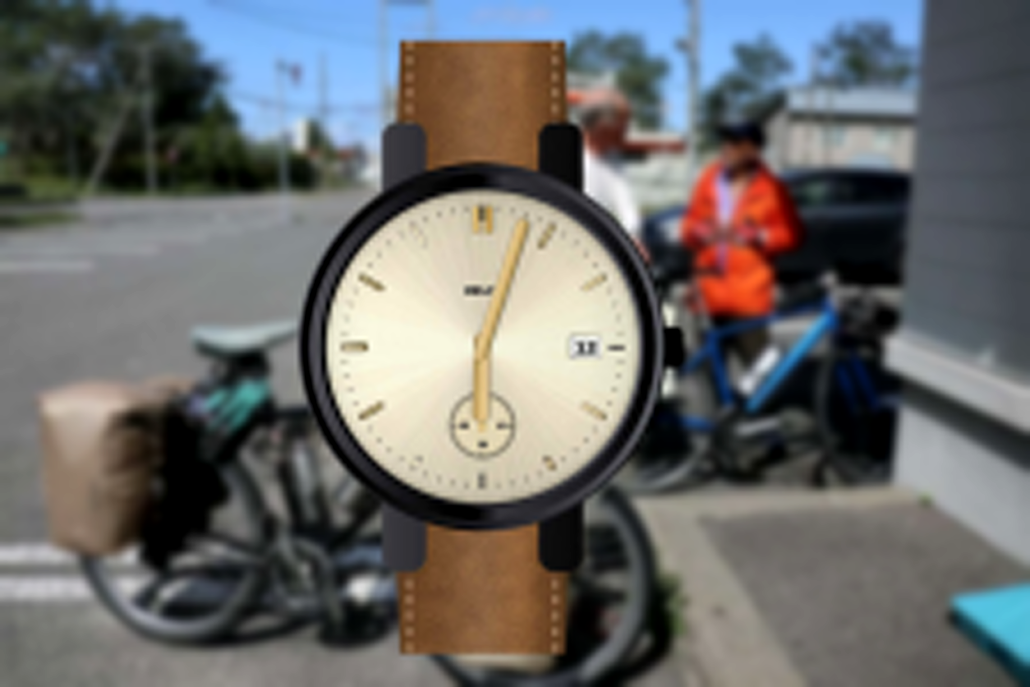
6:03
